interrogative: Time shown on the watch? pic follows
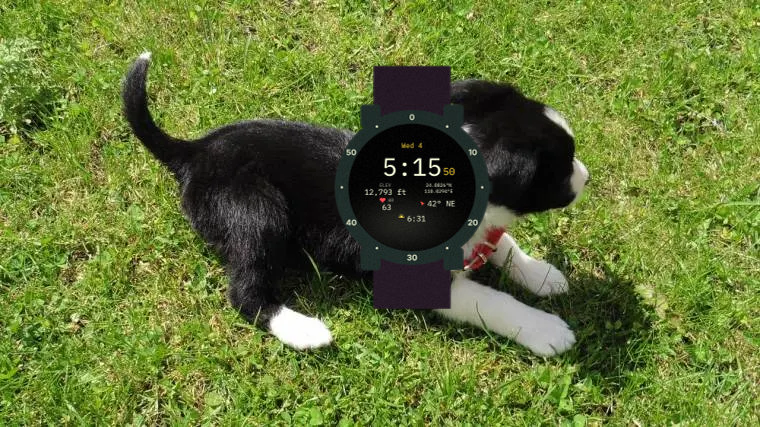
5:15:50
